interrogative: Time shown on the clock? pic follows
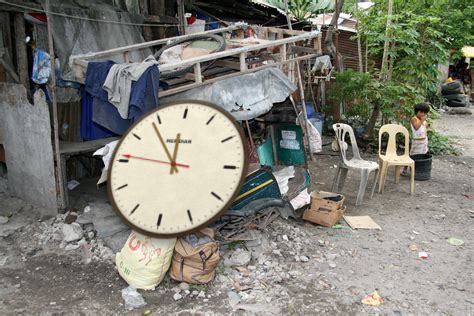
11:53:46
